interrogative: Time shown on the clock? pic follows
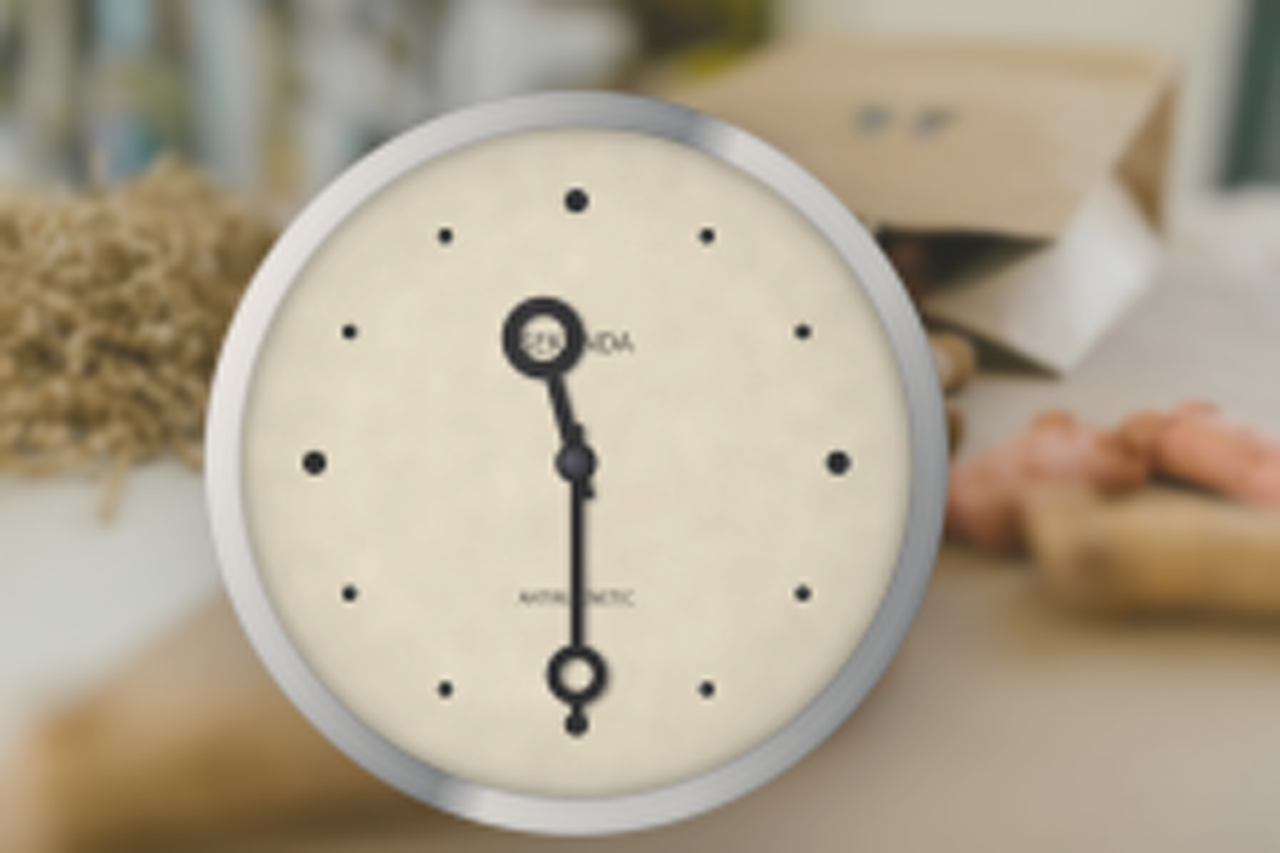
11:30
